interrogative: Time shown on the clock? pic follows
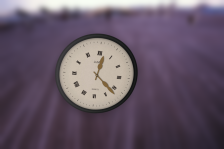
12:22
